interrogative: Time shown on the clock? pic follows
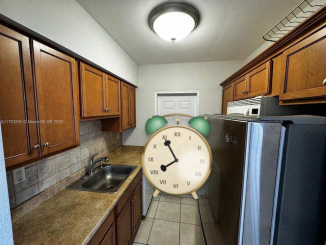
7:55
